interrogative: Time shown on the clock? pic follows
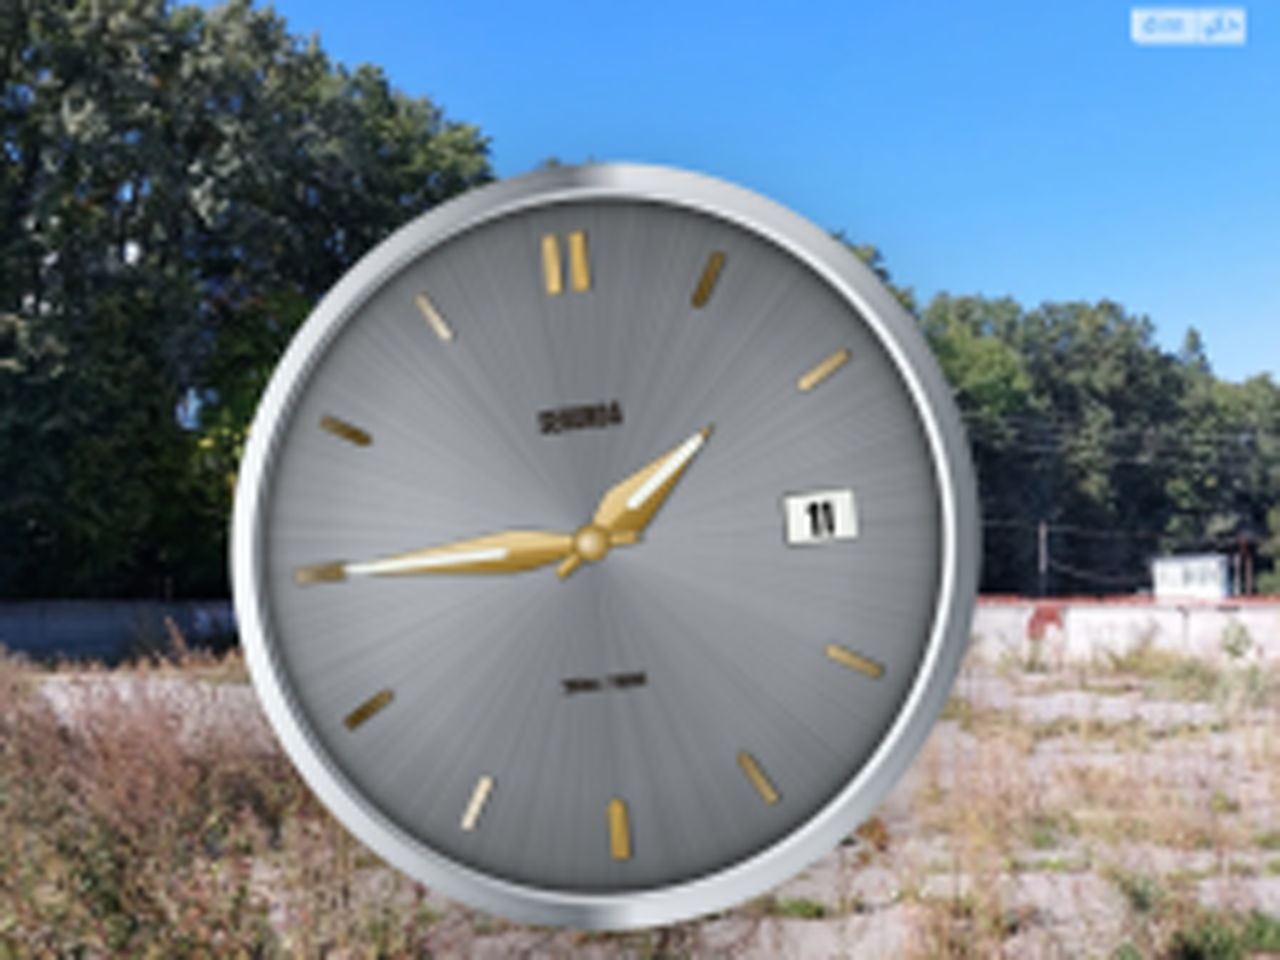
1:45
